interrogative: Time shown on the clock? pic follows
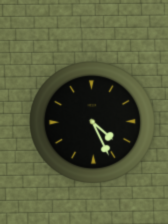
4:26
